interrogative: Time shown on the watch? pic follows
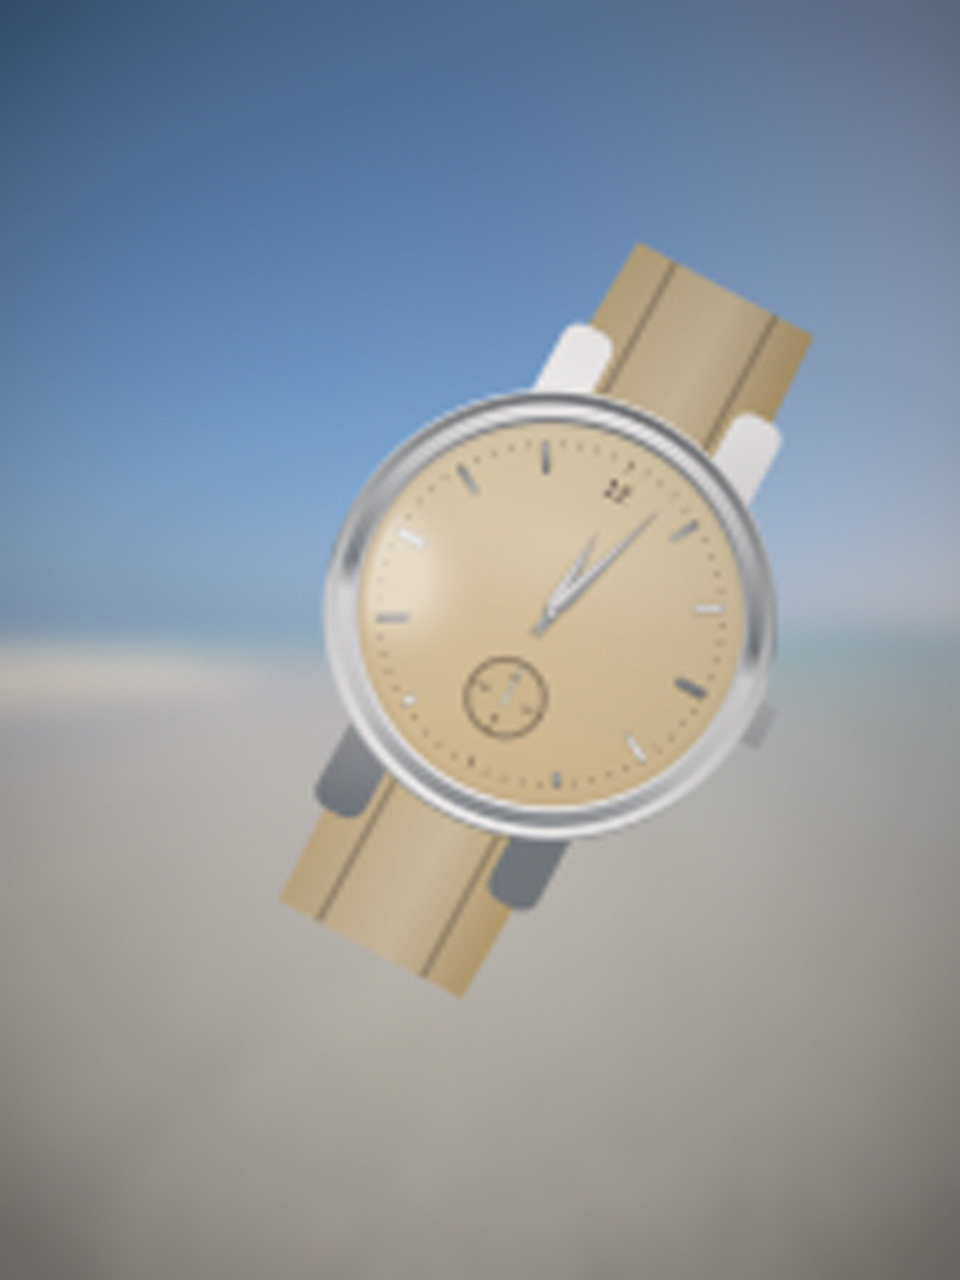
12:03
